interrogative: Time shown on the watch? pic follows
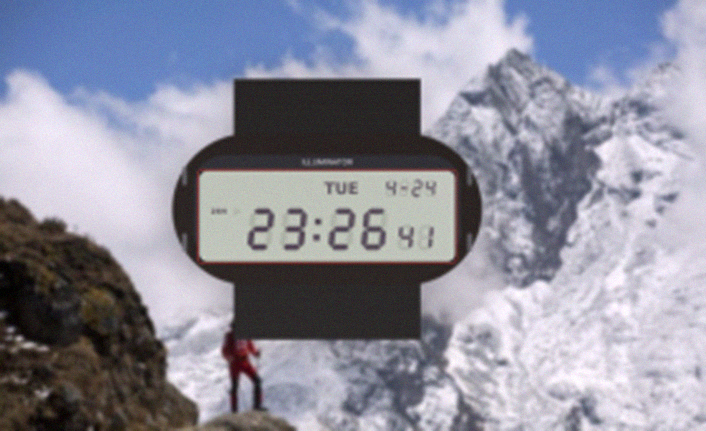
23:26:41
